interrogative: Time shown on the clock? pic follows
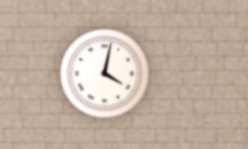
4:02
